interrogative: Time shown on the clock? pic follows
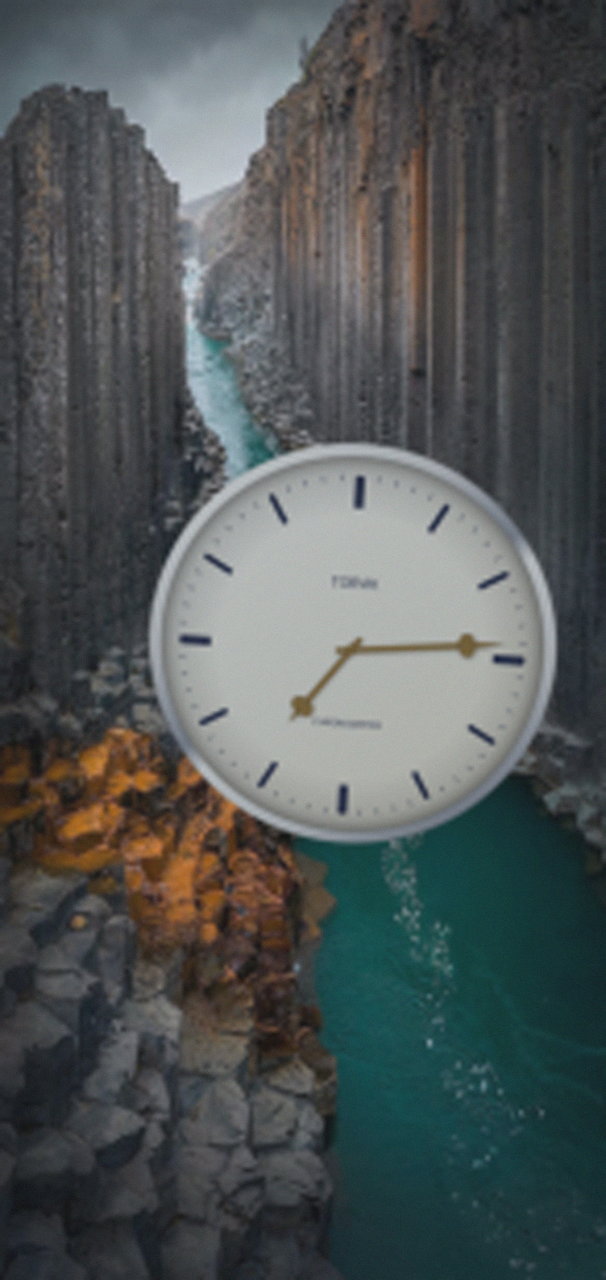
7:14
